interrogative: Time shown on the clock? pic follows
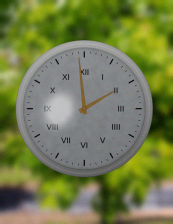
1:59
